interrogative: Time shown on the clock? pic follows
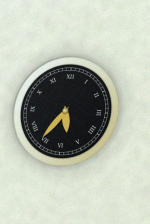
5:36
